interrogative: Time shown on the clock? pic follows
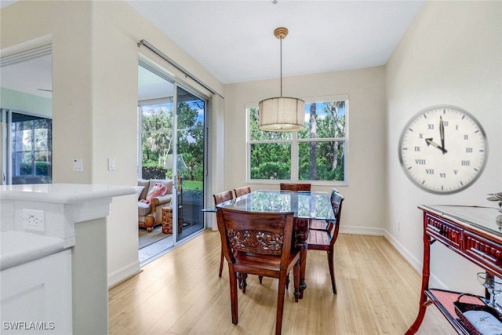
9:59
